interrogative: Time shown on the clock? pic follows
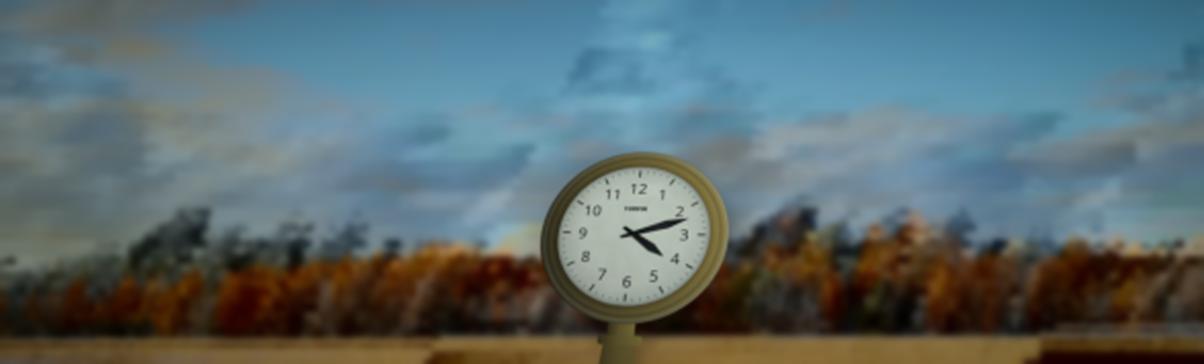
4:12
